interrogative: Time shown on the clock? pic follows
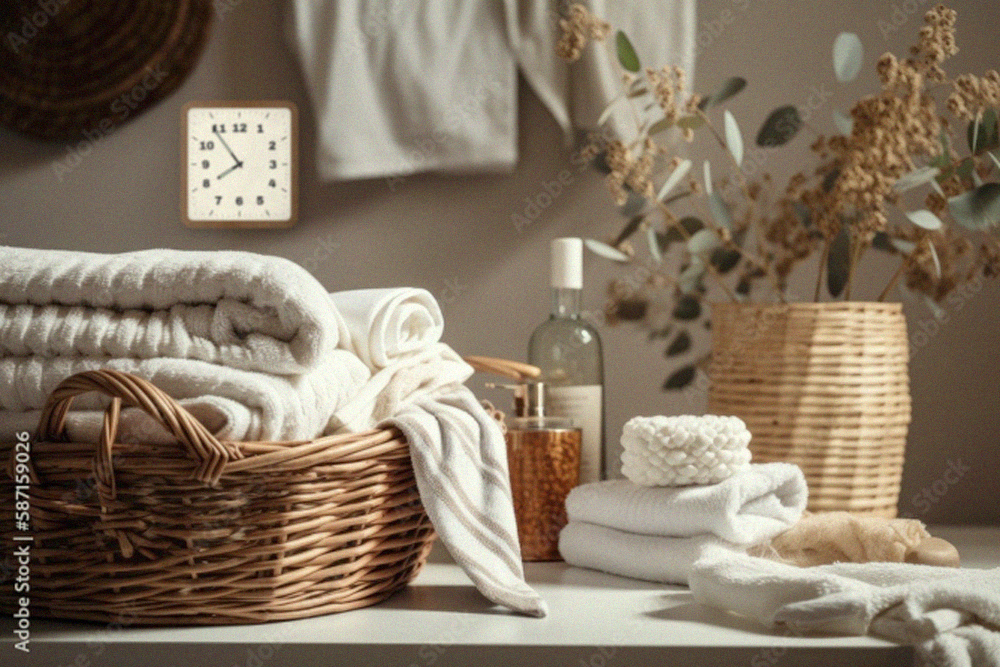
7:54
